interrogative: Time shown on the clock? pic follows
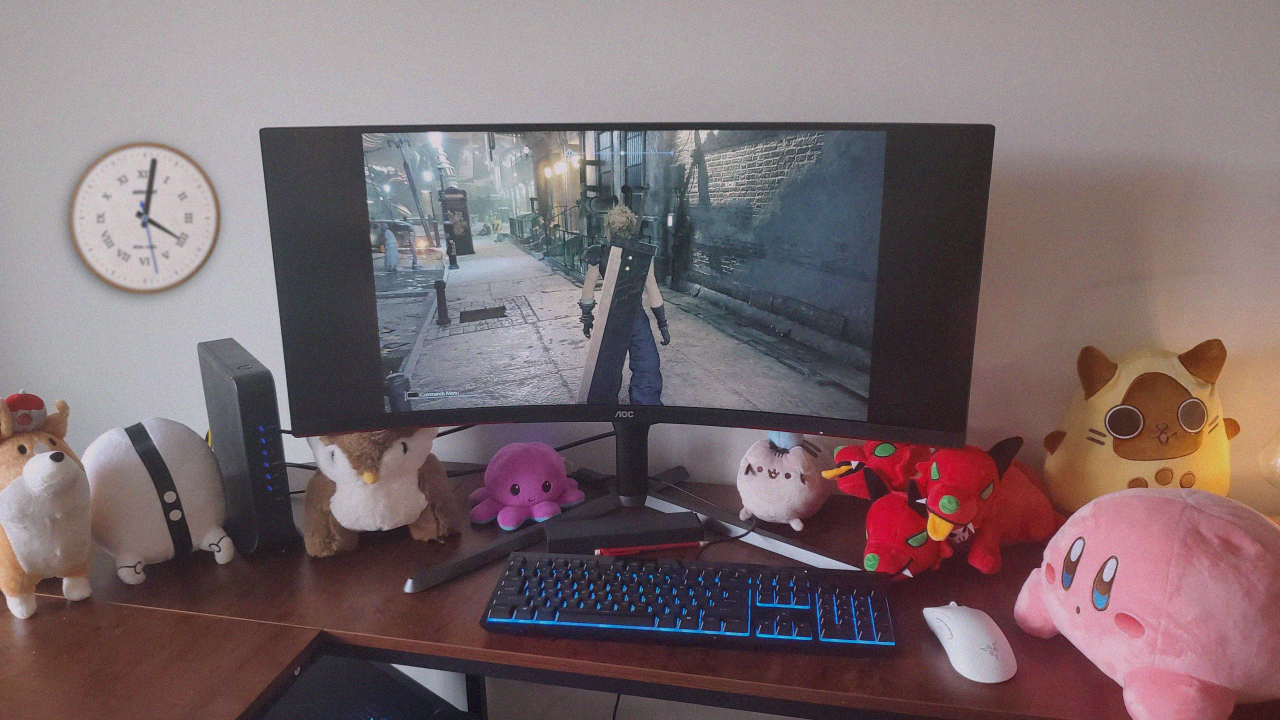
4:01:28
